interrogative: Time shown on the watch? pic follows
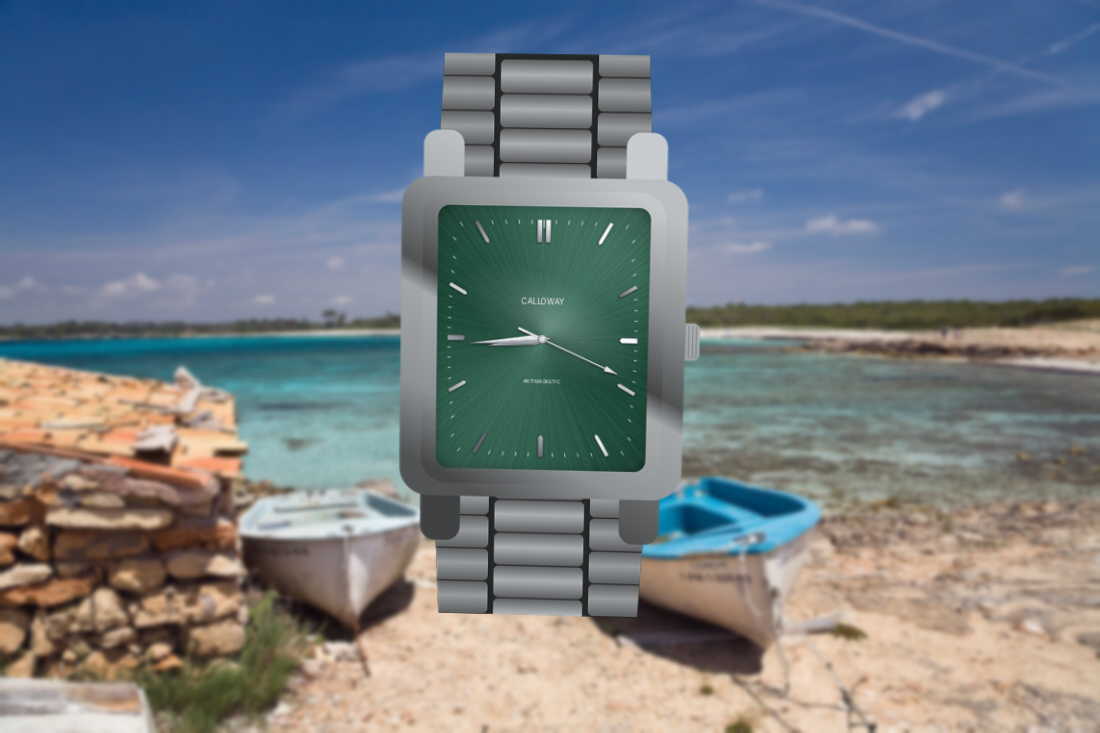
8:44:19
